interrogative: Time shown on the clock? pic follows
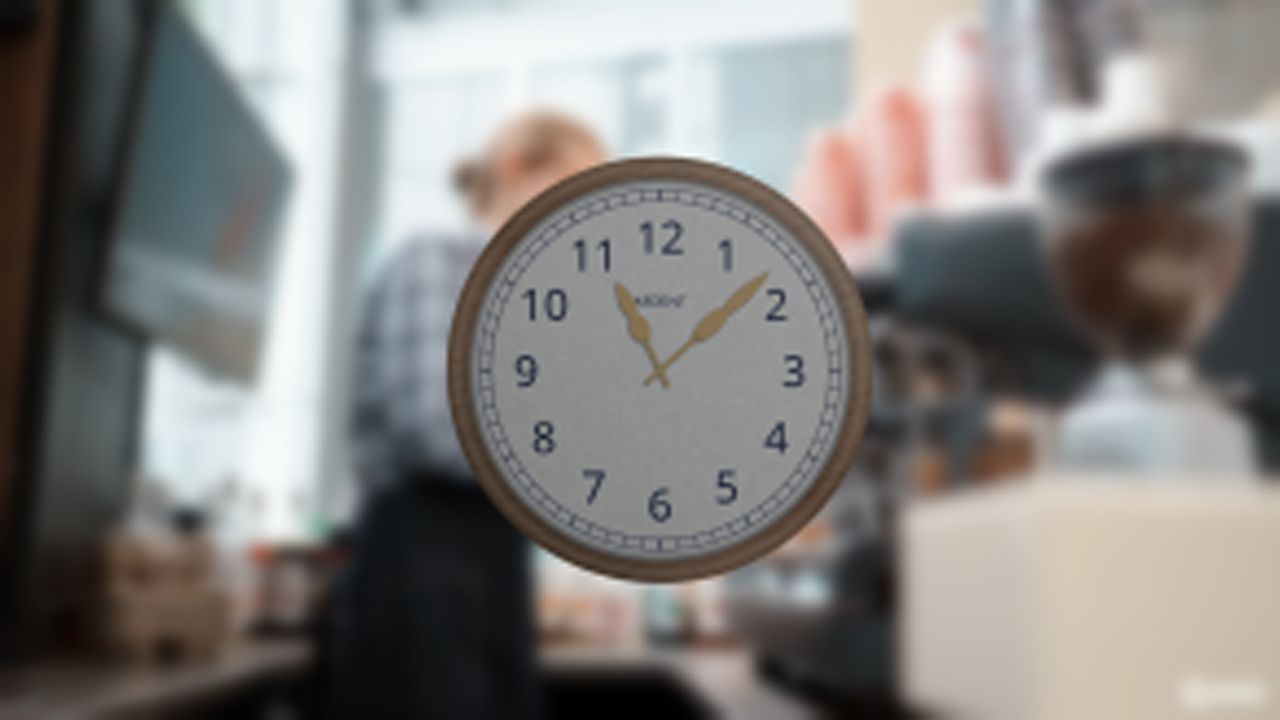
11:08
